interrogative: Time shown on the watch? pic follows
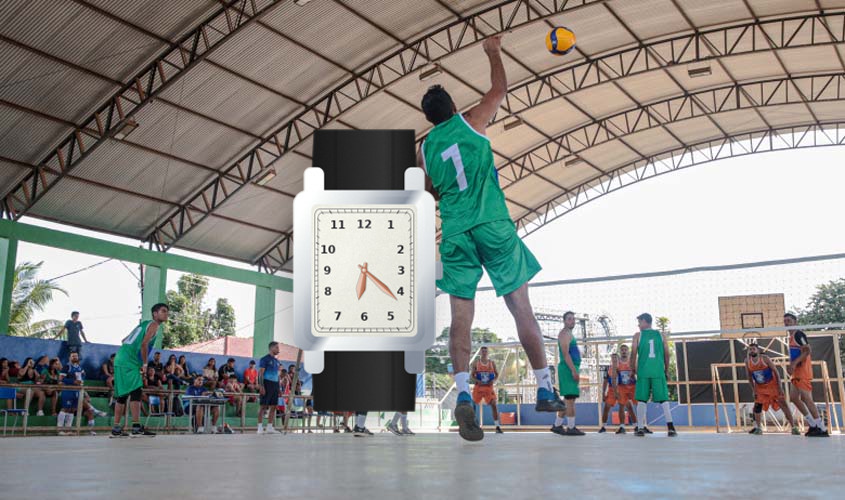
6:22
